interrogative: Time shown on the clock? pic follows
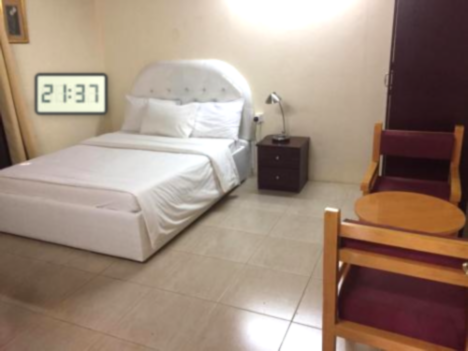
21:37
